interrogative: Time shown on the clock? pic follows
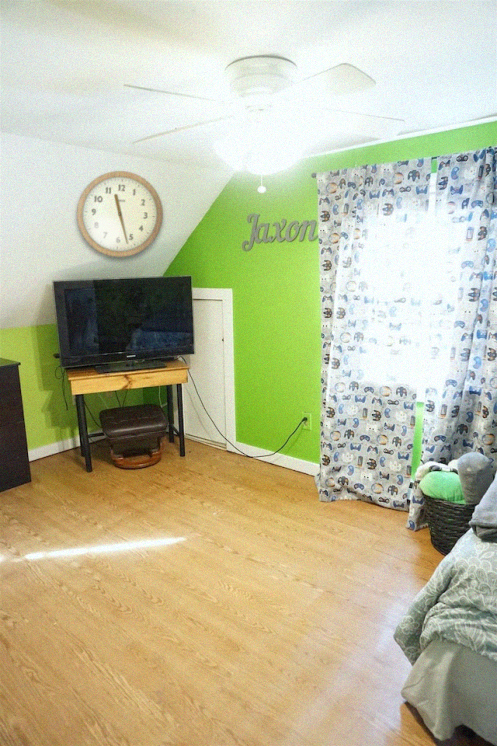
11:27
